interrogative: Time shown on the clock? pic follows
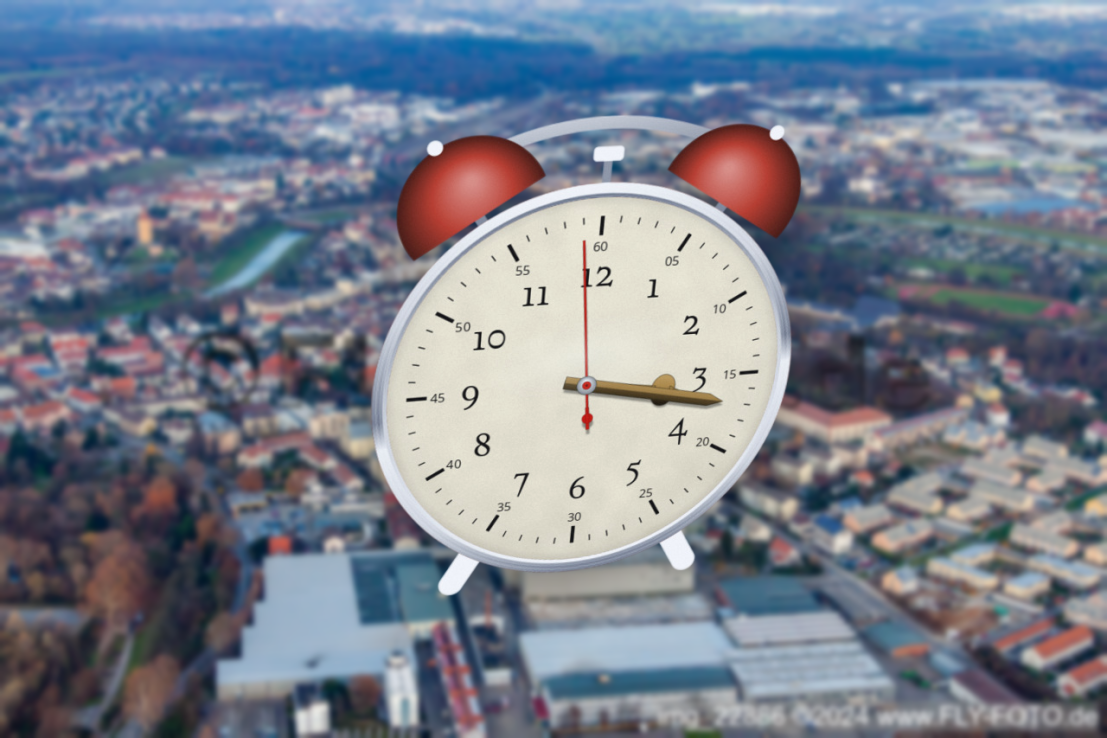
3:16:59
